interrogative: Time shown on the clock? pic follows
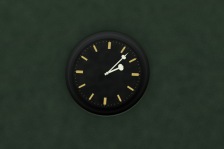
2:07
